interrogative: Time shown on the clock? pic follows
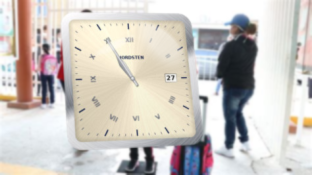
10:55
